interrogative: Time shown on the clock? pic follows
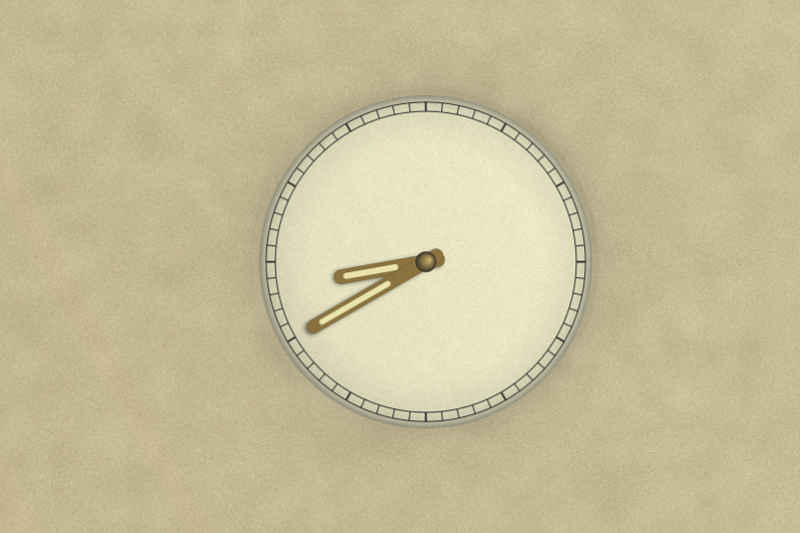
8:40
